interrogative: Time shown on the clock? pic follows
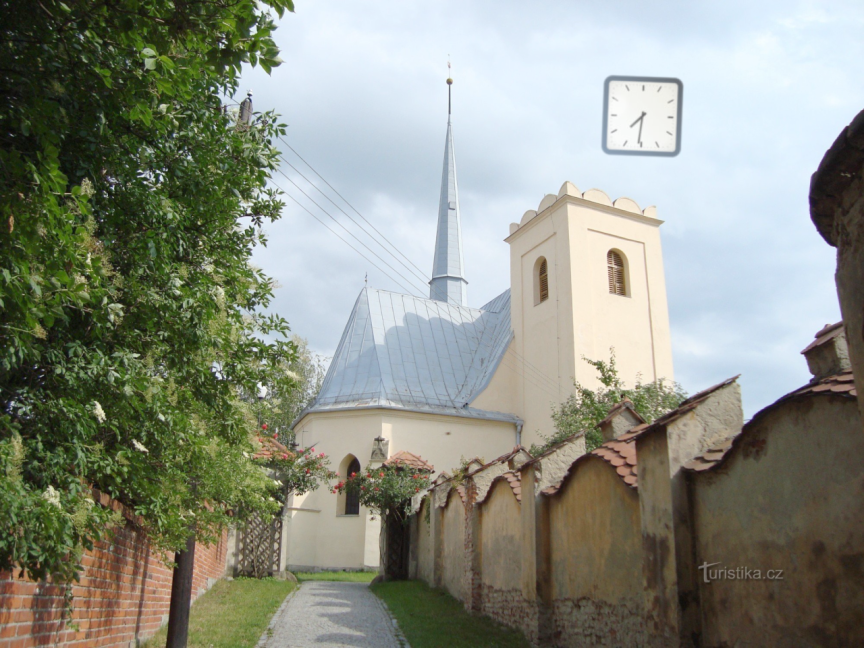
7:31
